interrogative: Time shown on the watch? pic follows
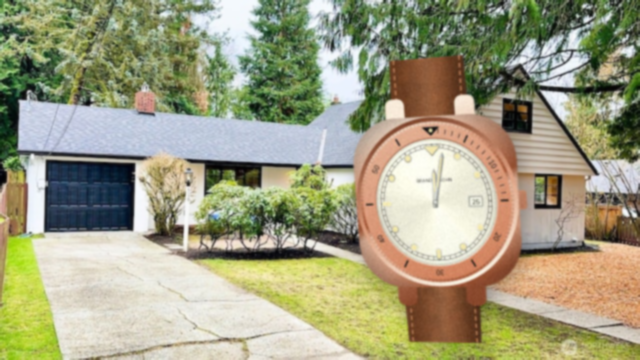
12:02
